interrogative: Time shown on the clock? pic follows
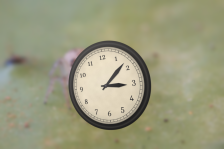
3:08
